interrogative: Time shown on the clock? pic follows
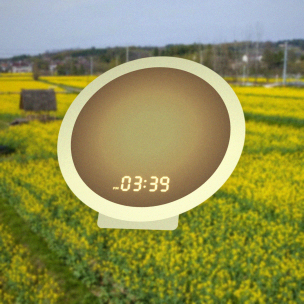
3:39
